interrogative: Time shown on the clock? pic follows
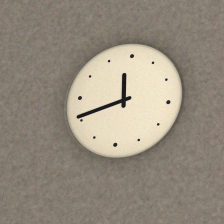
11:41
